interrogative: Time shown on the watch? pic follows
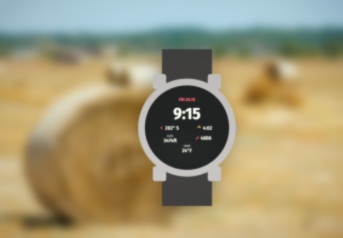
9:15
